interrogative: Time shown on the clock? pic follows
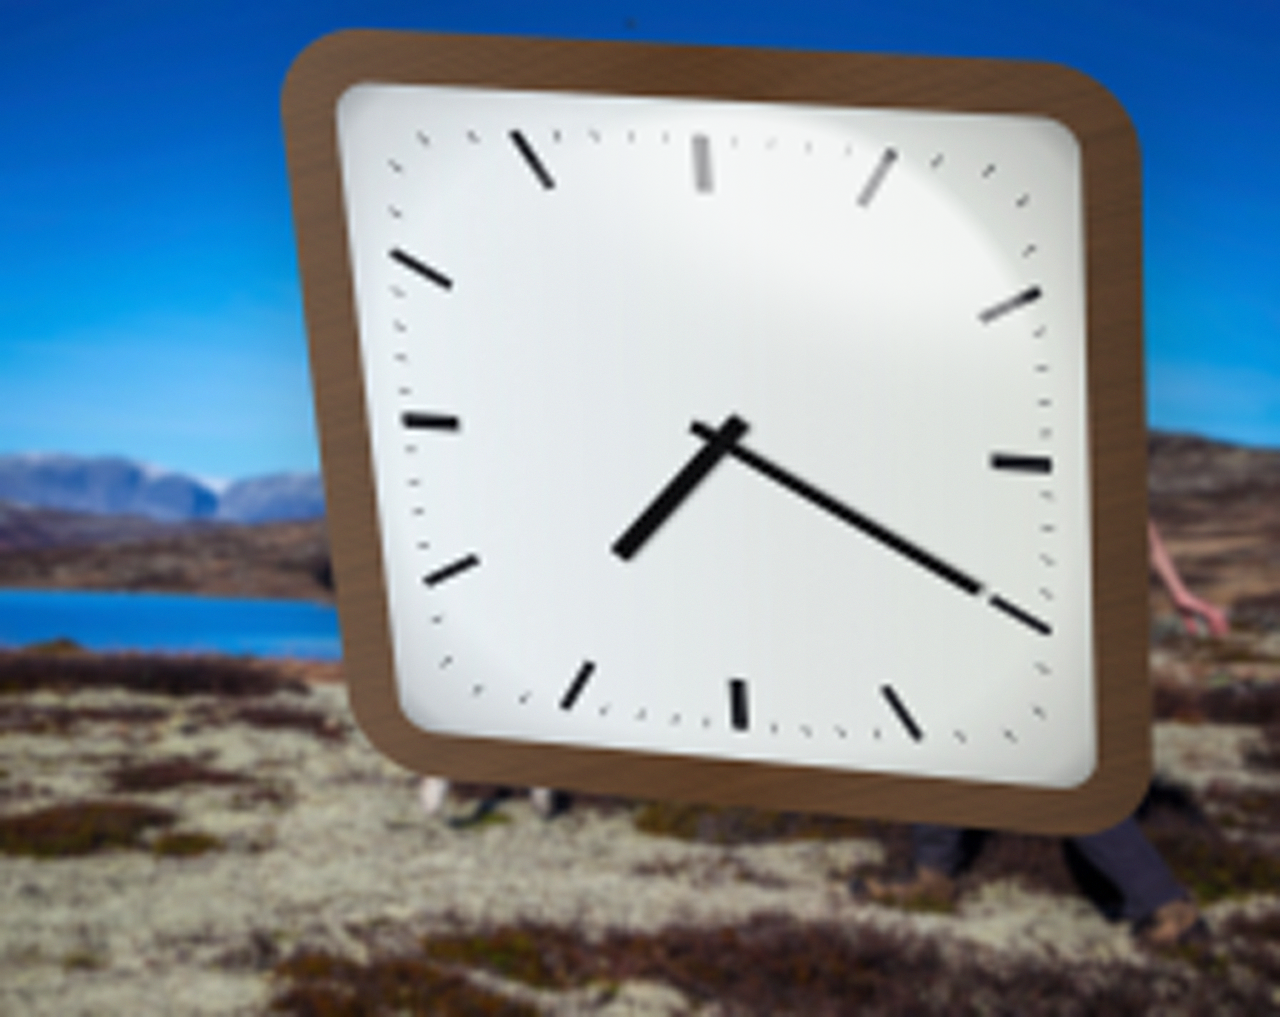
7:20
